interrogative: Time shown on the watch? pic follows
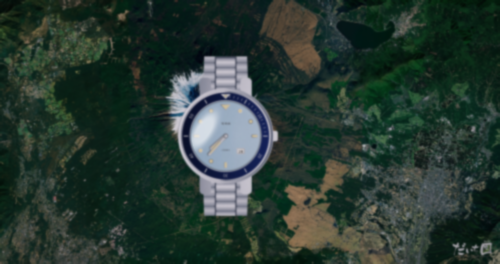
7:37
